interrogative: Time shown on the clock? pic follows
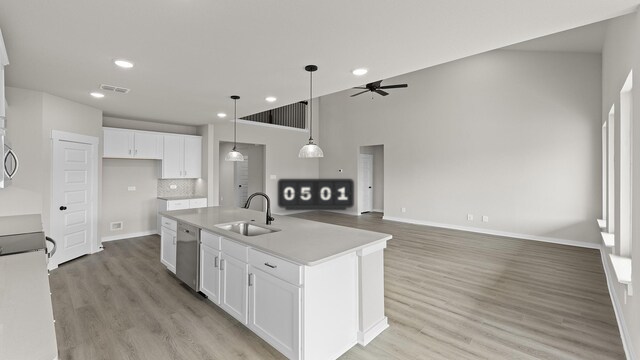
5:01
